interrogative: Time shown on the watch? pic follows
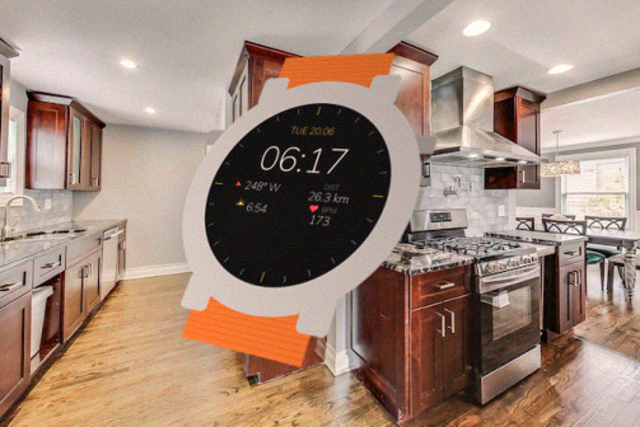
6:17
